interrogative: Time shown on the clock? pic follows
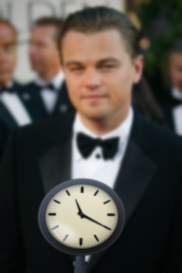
11:20
